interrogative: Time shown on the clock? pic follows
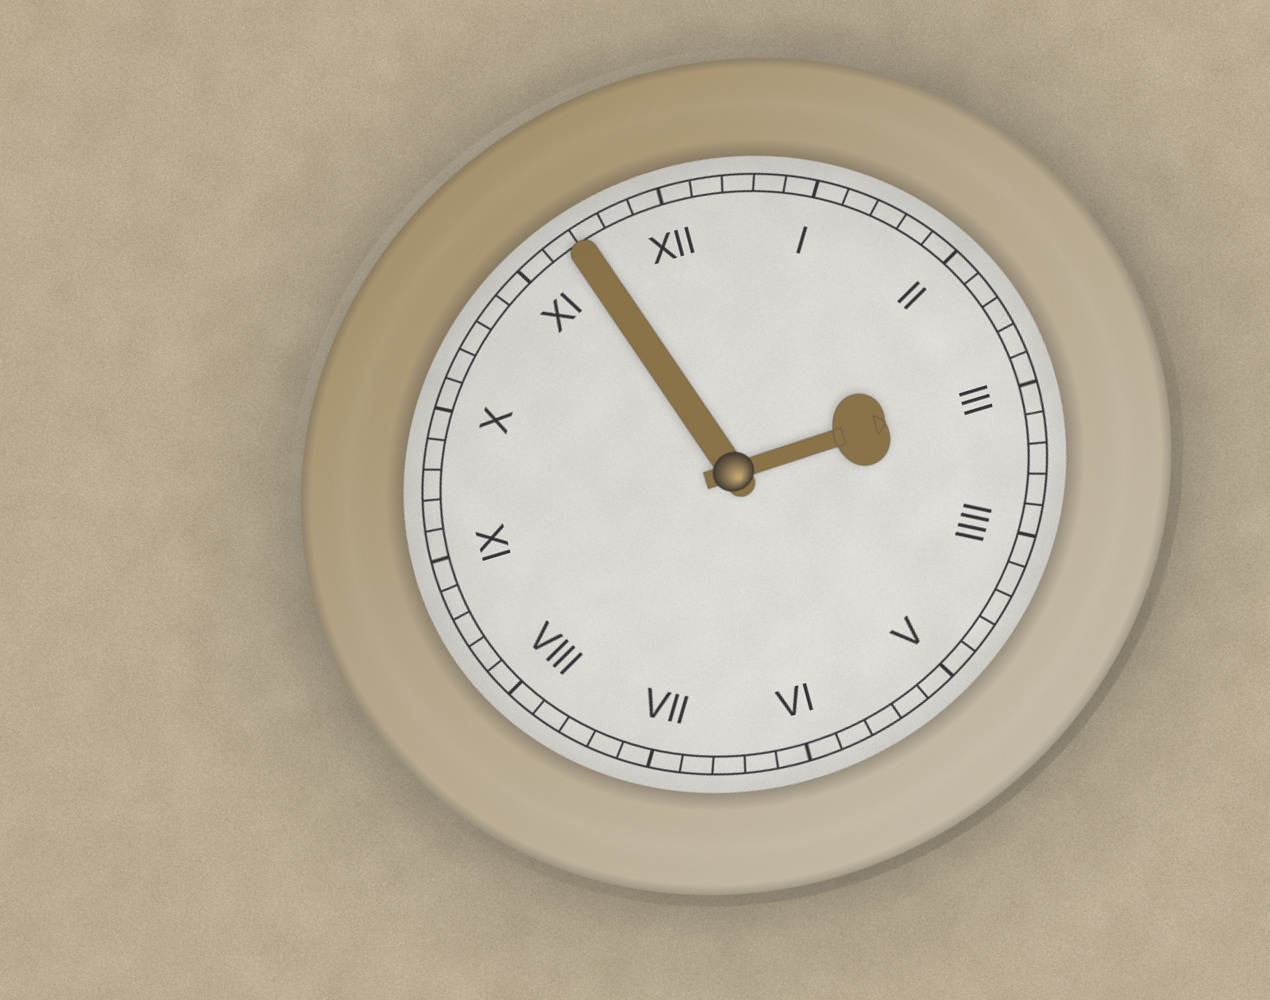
2:57
